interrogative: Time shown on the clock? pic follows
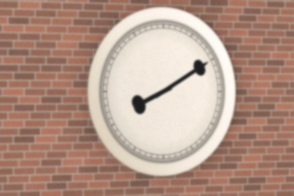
8:10
